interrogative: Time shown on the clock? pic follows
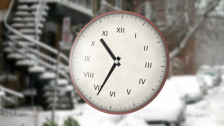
10:34
